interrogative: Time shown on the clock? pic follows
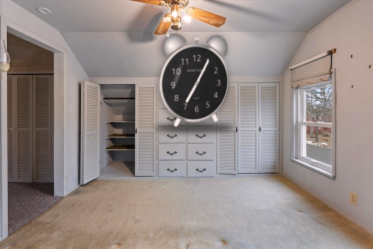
7:05
